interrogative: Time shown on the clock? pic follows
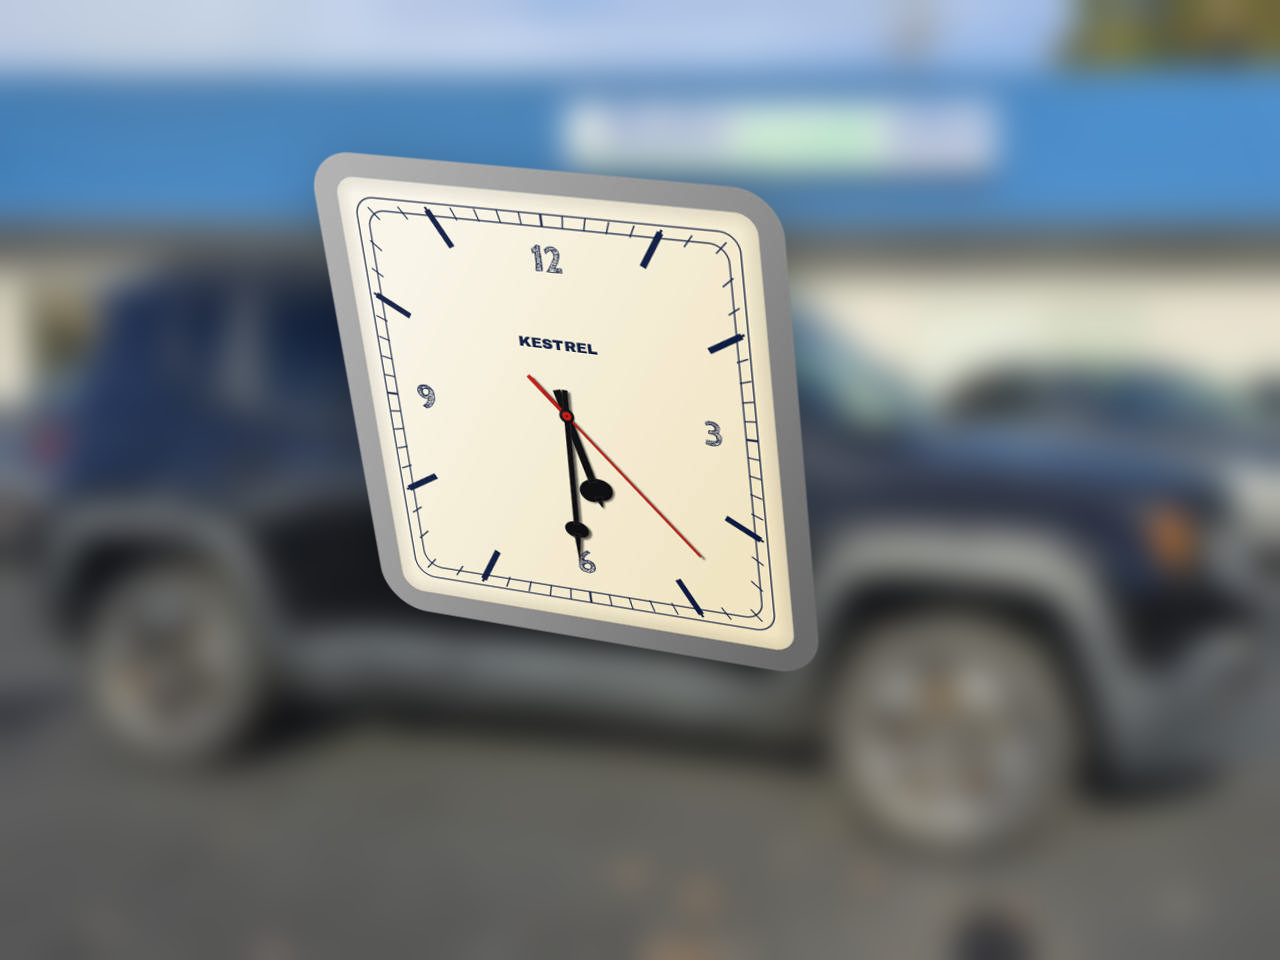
5:30:23
